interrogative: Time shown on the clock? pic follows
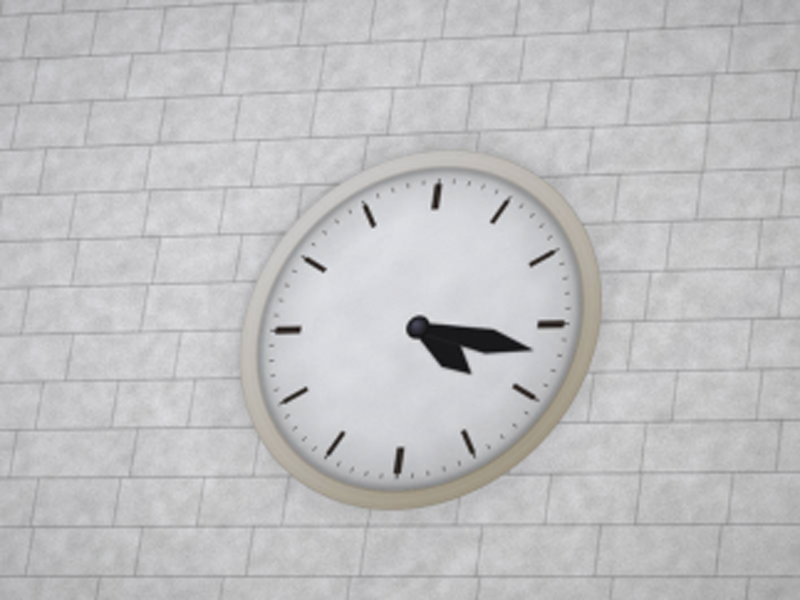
4:17
